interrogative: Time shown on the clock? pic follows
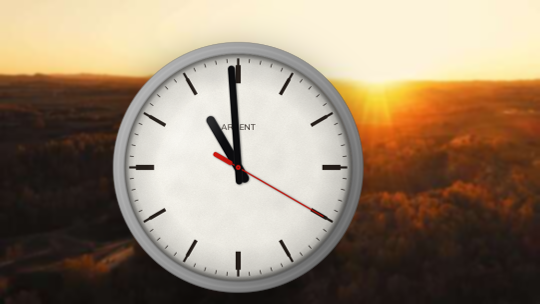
10:59:20
